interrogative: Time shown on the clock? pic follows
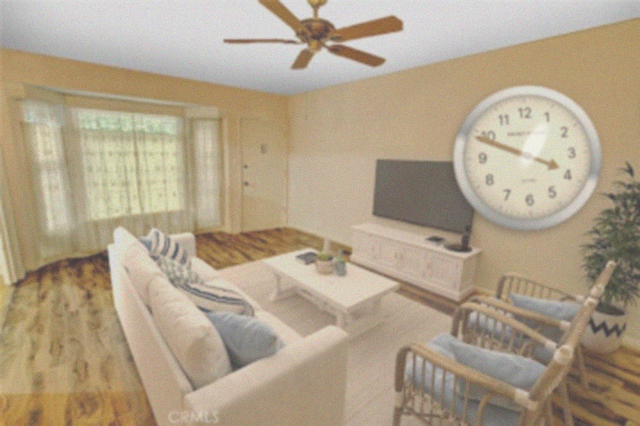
3:49
